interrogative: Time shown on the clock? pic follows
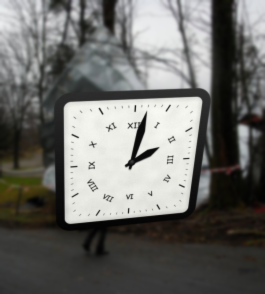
2:02
